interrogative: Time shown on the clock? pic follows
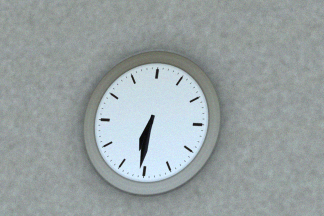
6:31
